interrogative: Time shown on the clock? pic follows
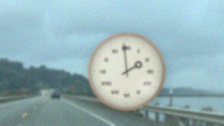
1:59
